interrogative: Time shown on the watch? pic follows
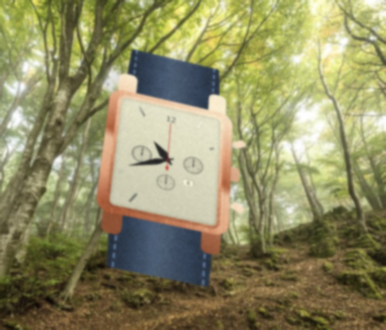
10:41
